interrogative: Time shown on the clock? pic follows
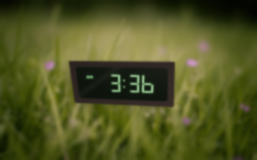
3:36
